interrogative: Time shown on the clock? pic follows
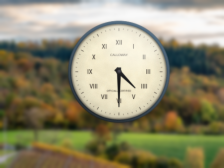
4:30
